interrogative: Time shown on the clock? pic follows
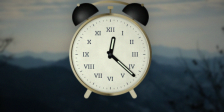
12:22
